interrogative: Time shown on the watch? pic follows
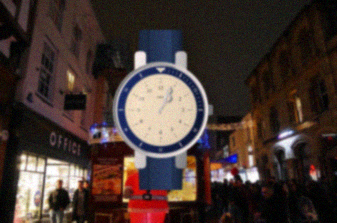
1:04
